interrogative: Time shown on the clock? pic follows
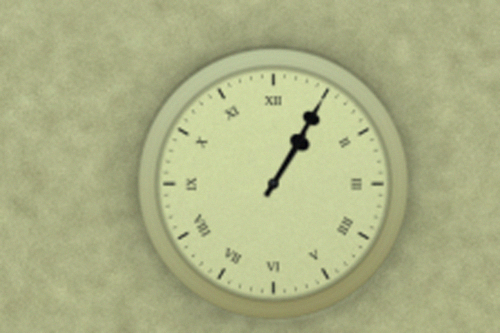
1:05
